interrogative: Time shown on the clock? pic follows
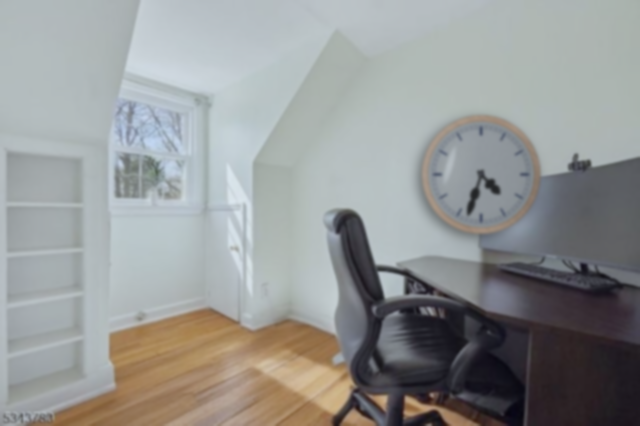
4:33
